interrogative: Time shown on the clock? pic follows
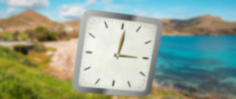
3:01
